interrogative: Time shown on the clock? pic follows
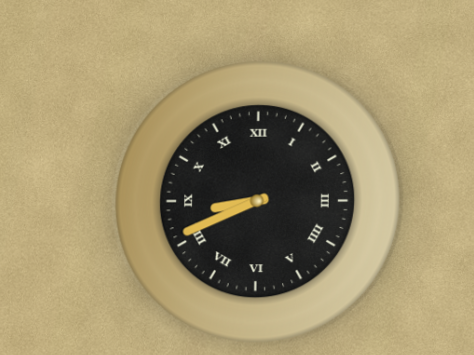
8:41
